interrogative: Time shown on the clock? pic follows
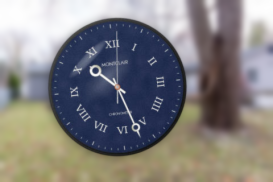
10:27:01
